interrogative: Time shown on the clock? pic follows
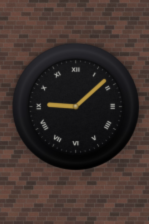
9:08
